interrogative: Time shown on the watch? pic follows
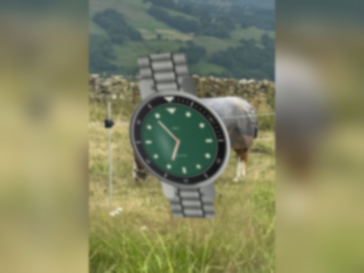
6:54
